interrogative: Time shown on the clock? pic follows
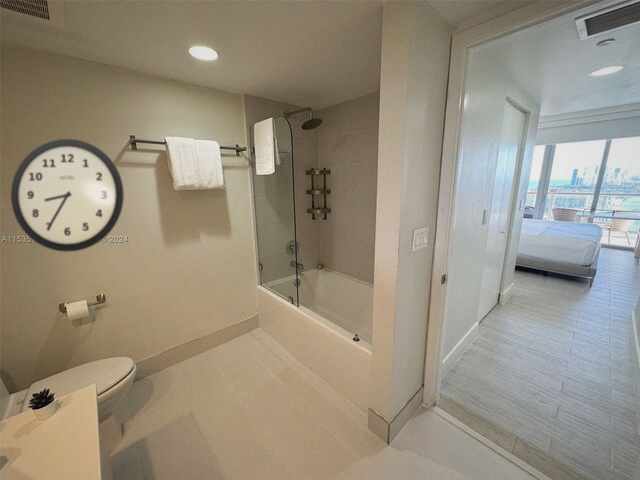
8:35
